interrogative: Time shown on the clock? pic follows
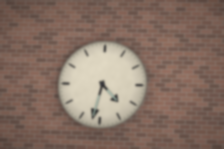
4:32
